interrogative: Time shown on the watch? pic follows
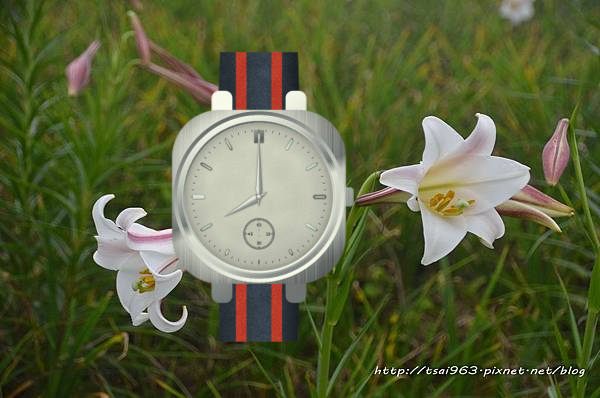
8:00
